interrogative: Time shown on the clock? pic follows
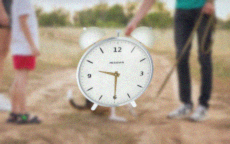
9:30
